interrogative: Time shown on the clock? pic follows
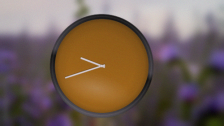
9:42
